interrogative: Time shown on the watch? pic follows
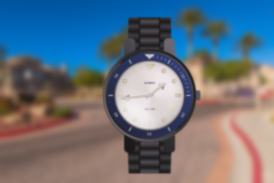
1:44
